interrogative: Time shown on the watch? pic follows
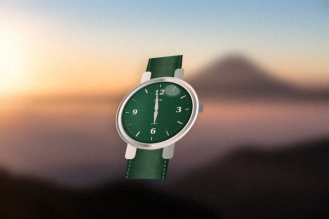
5:59
